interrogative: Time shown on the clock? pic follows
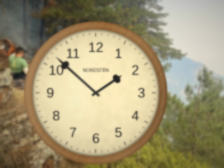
1:52
